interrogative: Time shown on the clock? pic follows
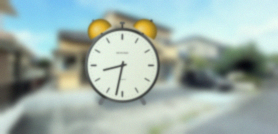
8:32
